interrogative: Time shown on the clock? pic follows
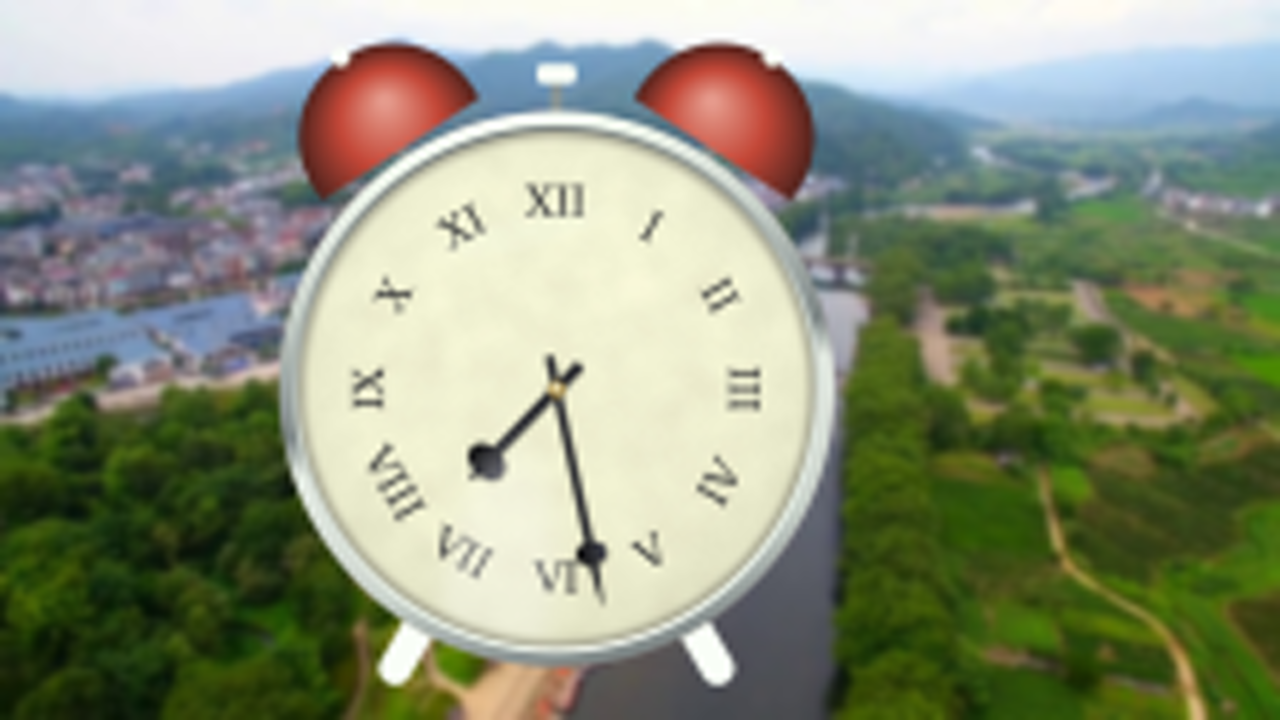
7:28
